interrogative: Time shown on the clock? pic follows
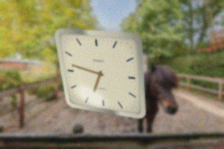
6:47
